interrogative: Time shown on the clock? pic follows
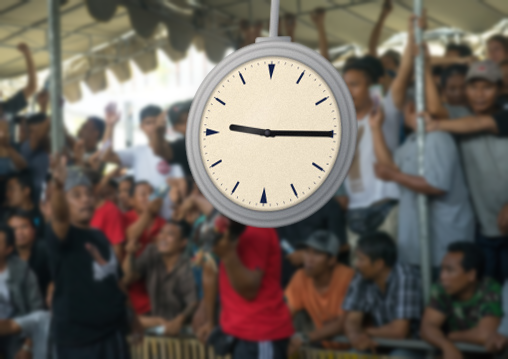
9:15
